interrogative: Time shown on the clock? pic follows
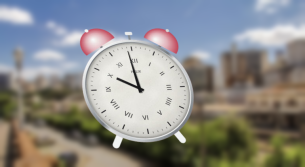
9:59
